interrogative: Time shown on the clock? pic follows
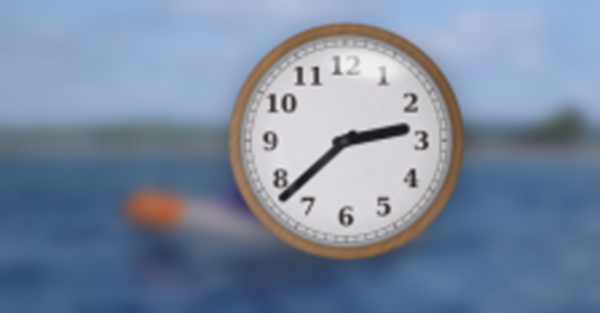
2:38
